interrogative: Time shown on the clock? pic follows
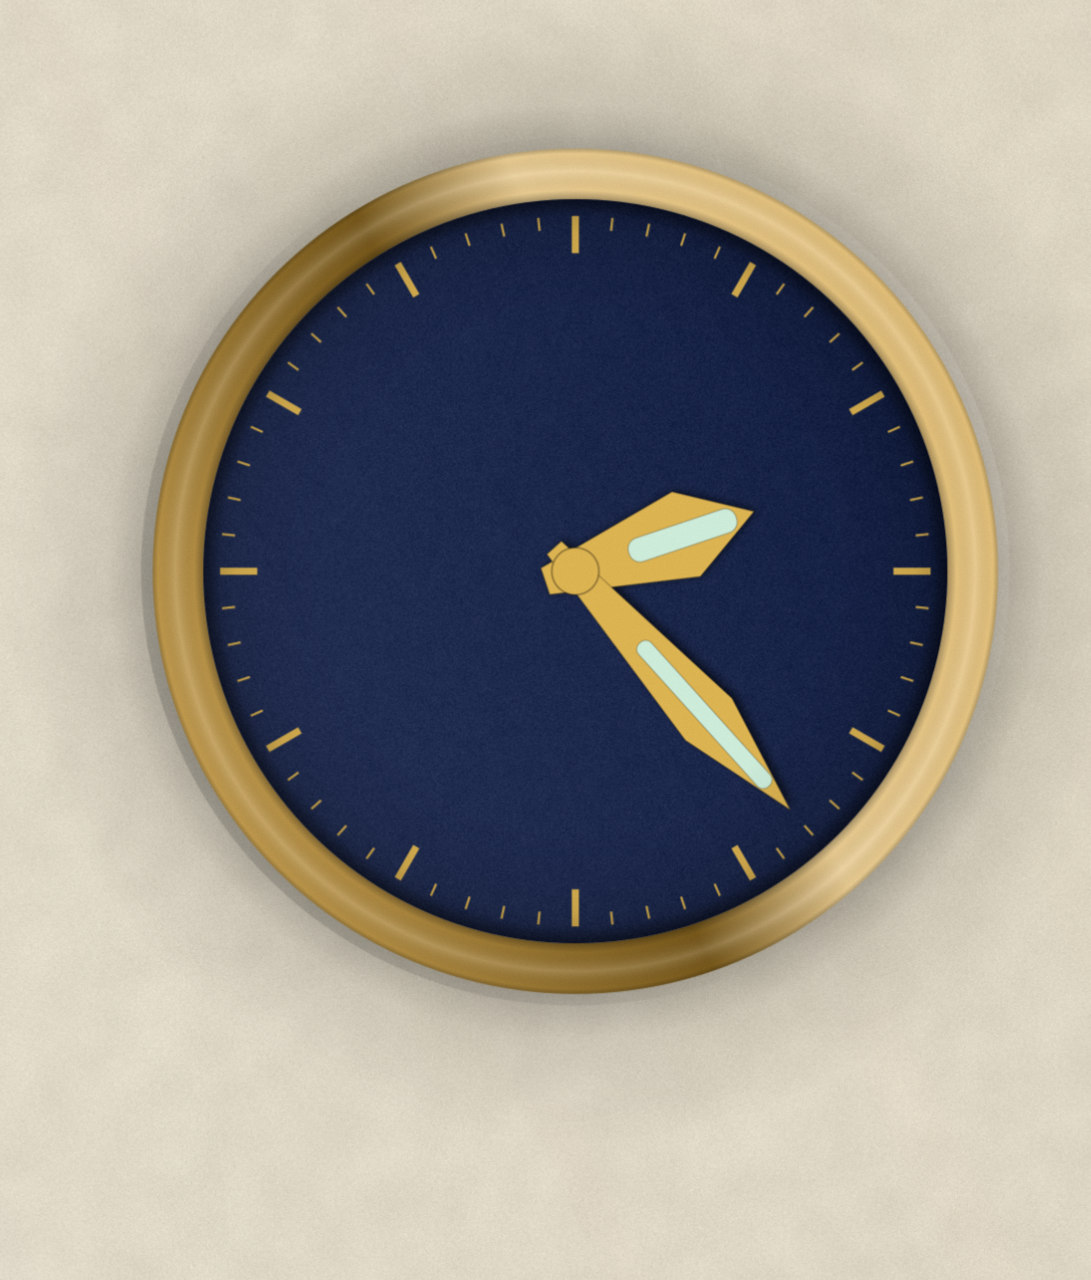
2:23
